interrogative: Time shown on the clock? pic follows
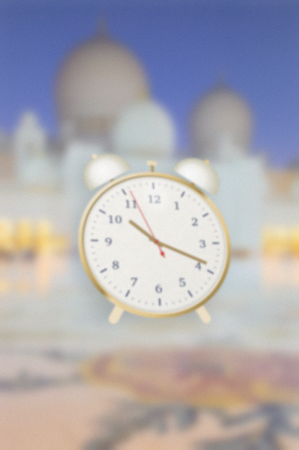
10:18:56
